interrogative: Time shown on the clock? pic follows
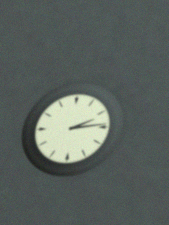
2:14
